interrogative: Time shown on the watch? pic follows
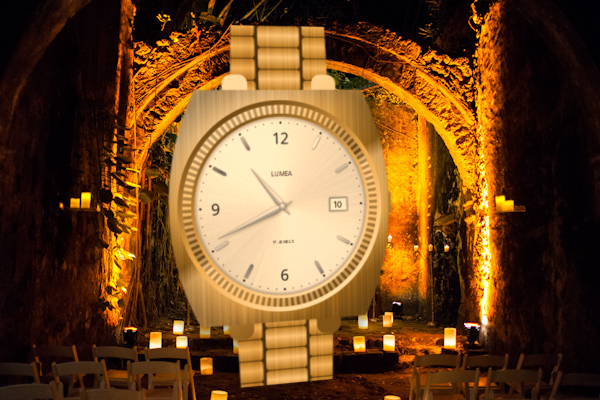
10:41
